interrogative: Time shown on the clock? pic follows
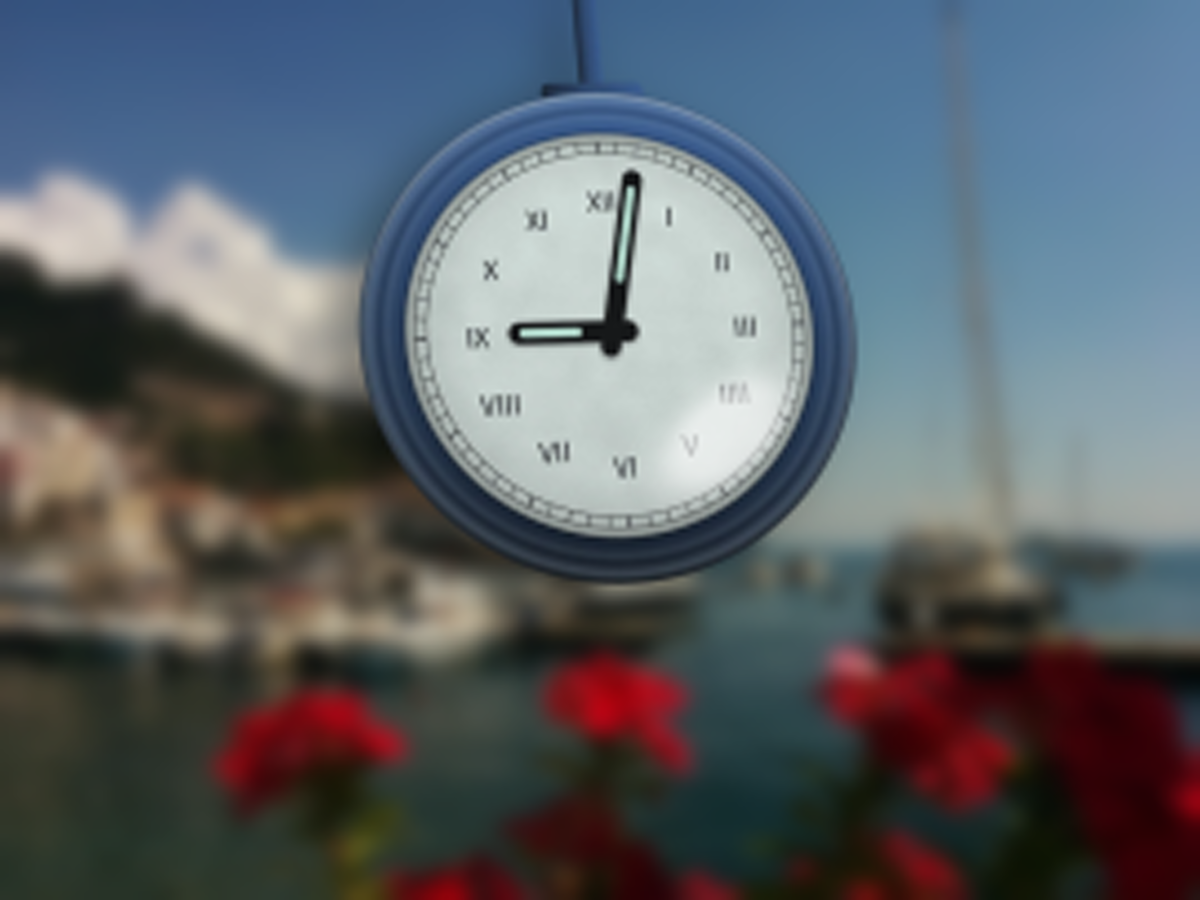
9:02
